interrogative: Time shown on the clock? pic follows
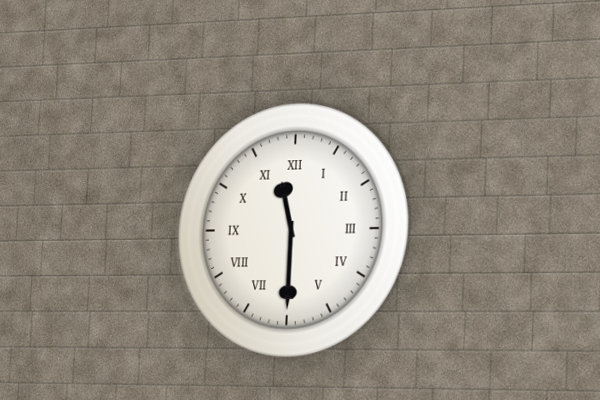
11:30
